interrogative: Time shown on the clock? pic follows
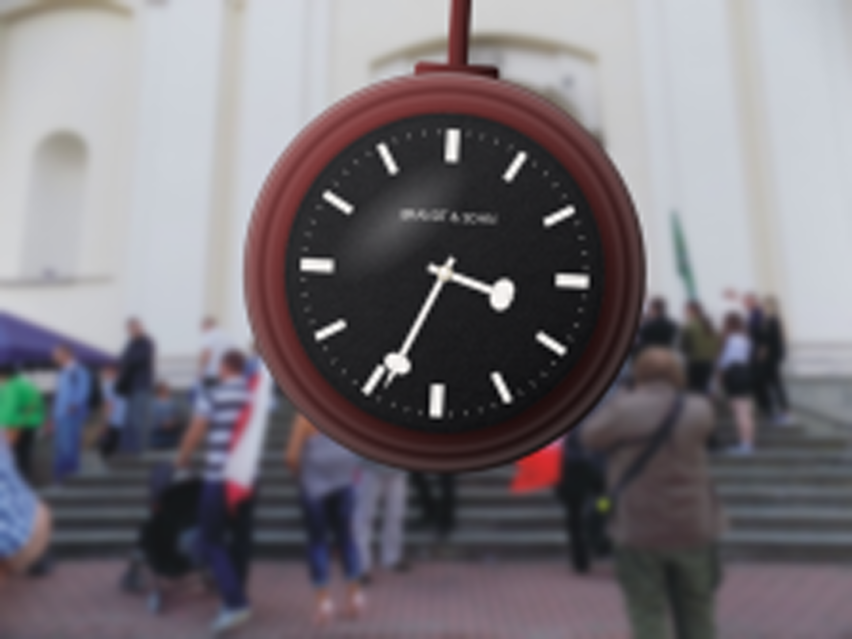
3:34
